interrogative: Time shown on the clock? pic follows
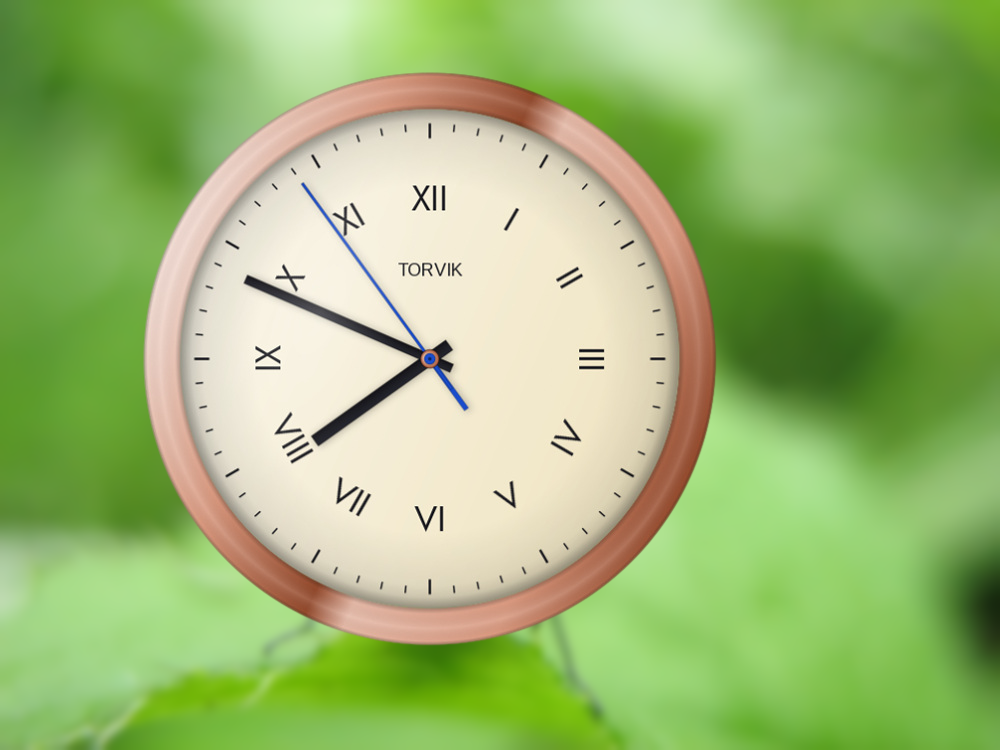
7:48:54
